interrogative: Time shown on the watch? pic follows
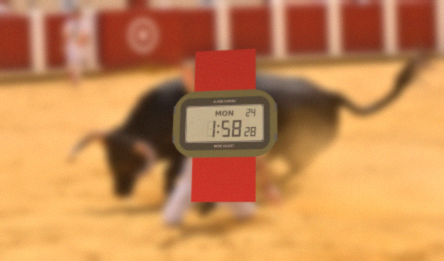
1:58:28
